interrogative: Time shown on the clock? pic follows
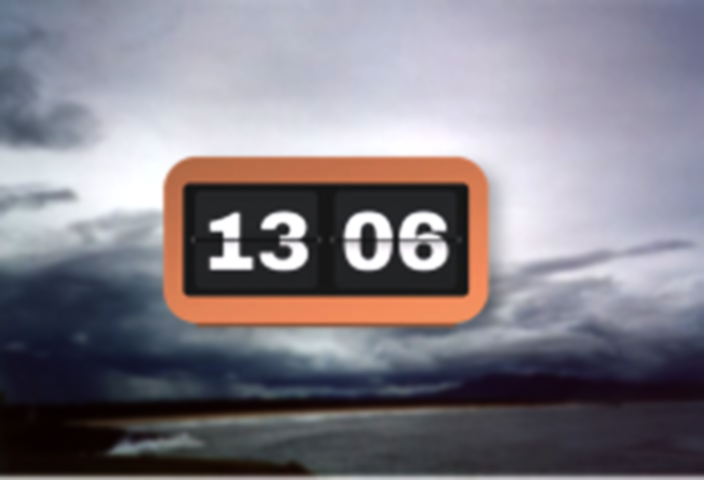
13:06
